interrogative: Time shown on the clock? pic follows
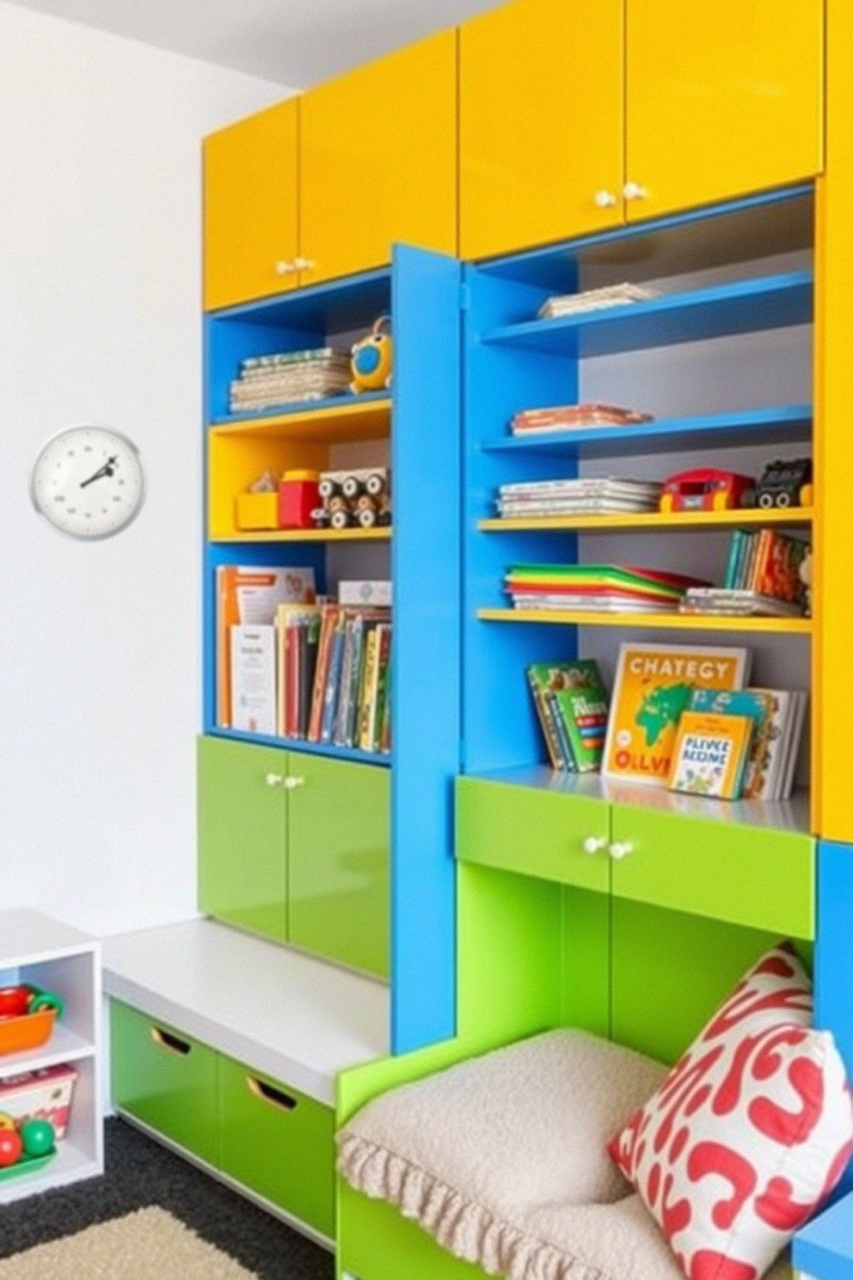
2:08
